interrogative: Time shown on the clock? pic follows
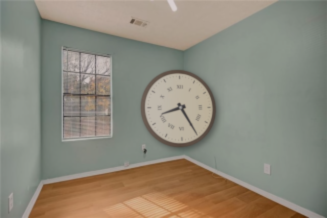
8:25
